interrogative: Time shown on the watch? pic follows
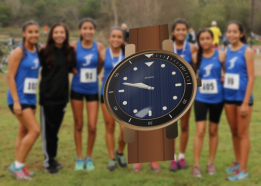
9:48
